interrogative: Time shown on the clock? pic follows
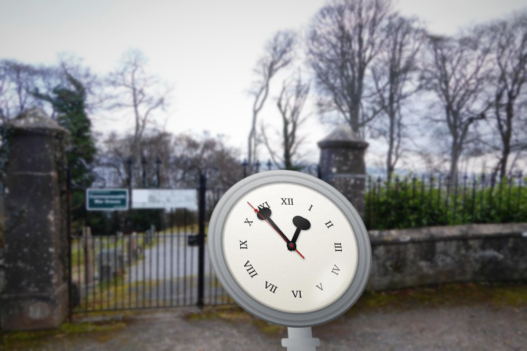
12:53:53
